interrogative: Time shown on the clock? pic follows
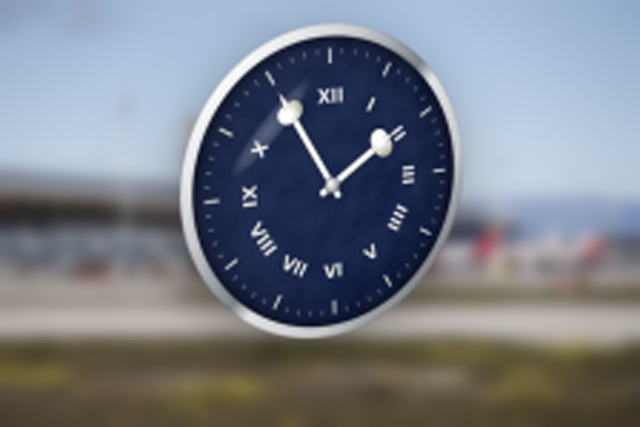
1:55
